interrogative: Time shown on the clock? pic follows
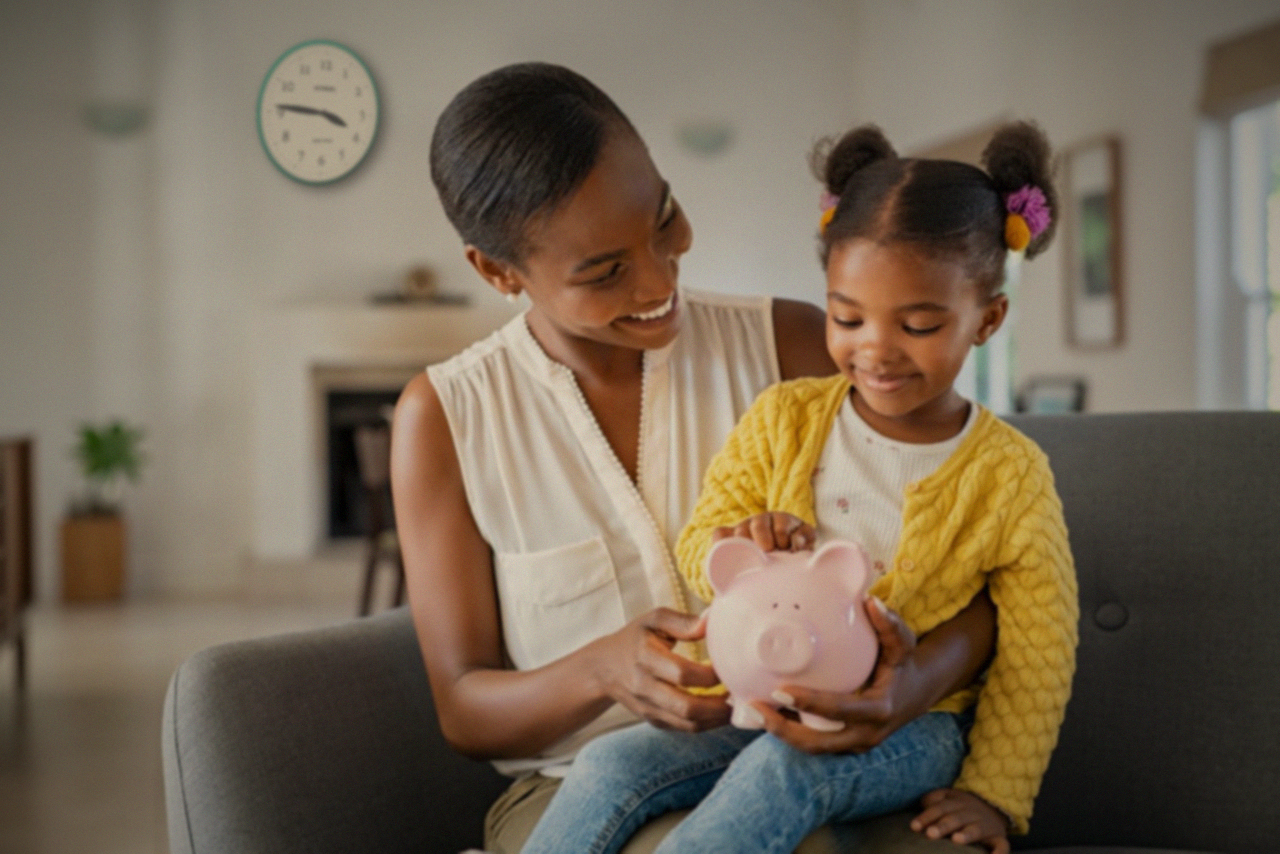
3:46
